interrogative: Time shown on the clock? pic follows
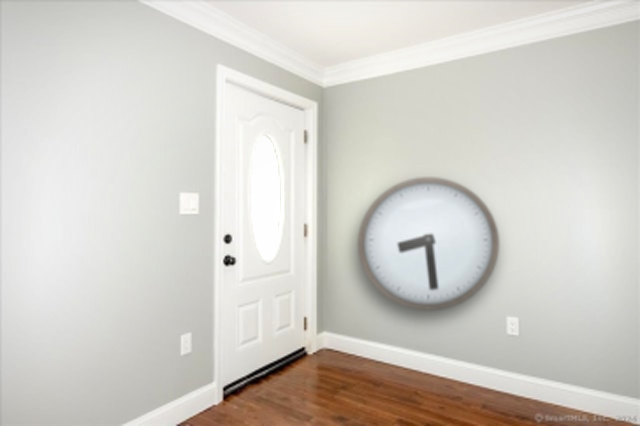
8:29
